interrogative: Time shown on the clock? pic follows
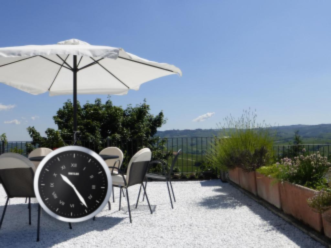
10:24
